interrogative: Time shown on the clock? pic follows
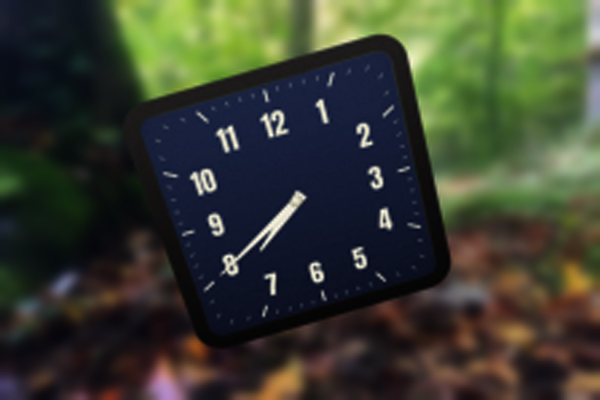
7:40
